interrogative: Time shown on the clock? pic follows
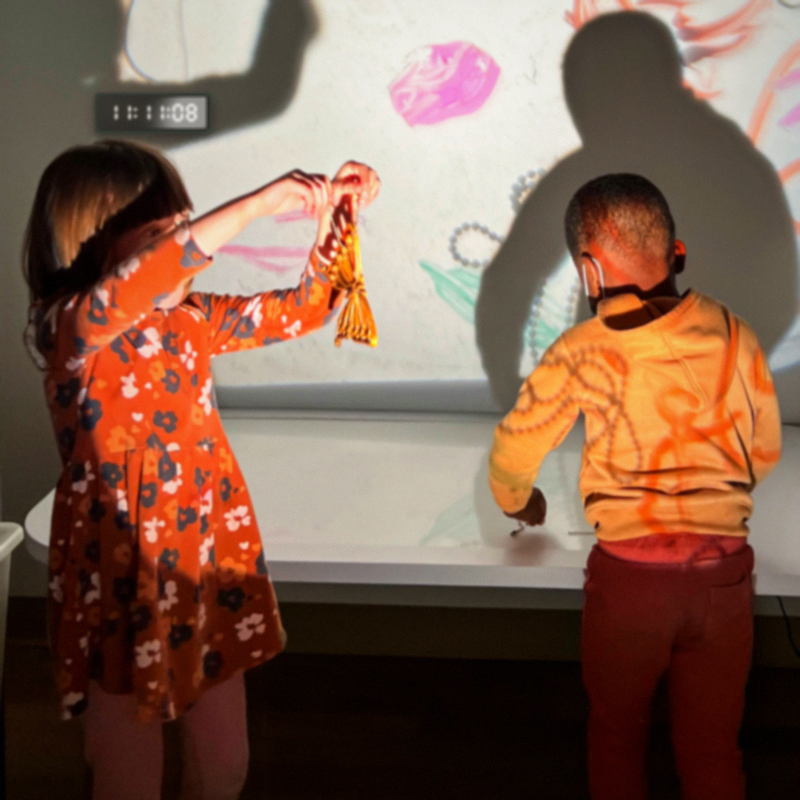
11:11:08
